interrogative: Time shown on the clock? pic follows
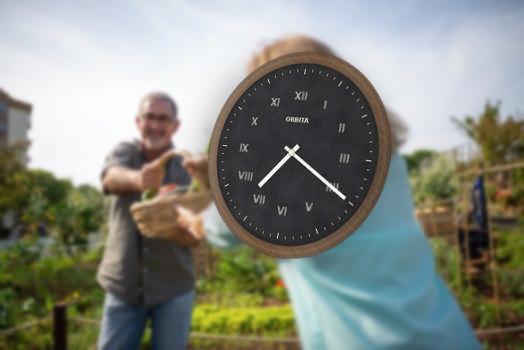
7:20
